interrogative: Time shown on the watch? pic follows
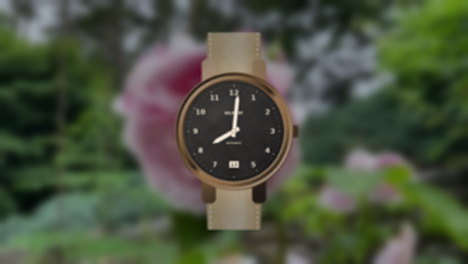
8:01
